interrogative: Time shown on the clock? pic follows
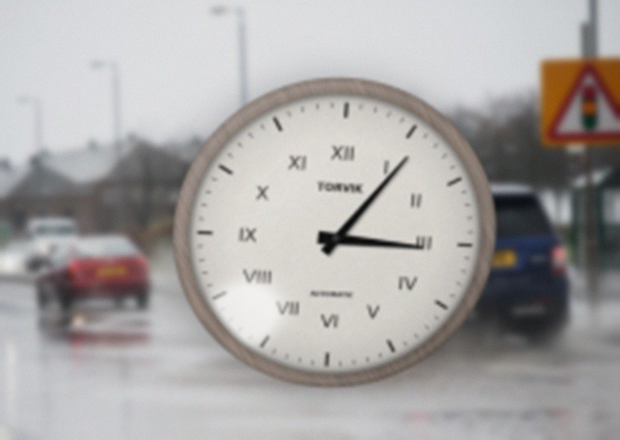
3:06
